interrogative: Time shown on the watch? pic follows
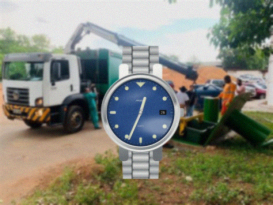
12:34
